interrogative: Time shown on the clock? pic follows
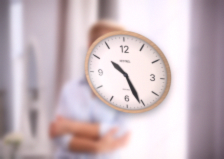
10:26
